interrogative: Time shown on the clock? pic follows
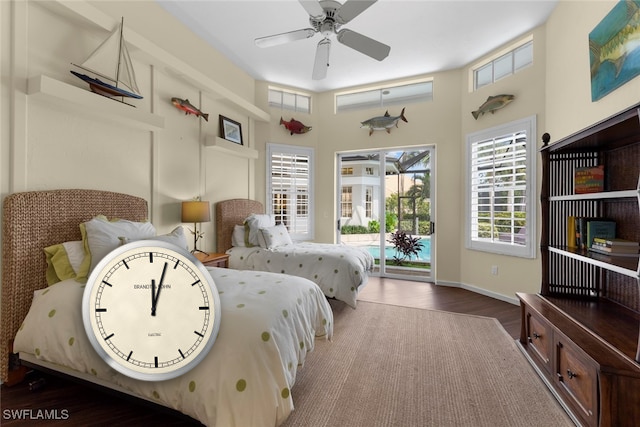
12:03
